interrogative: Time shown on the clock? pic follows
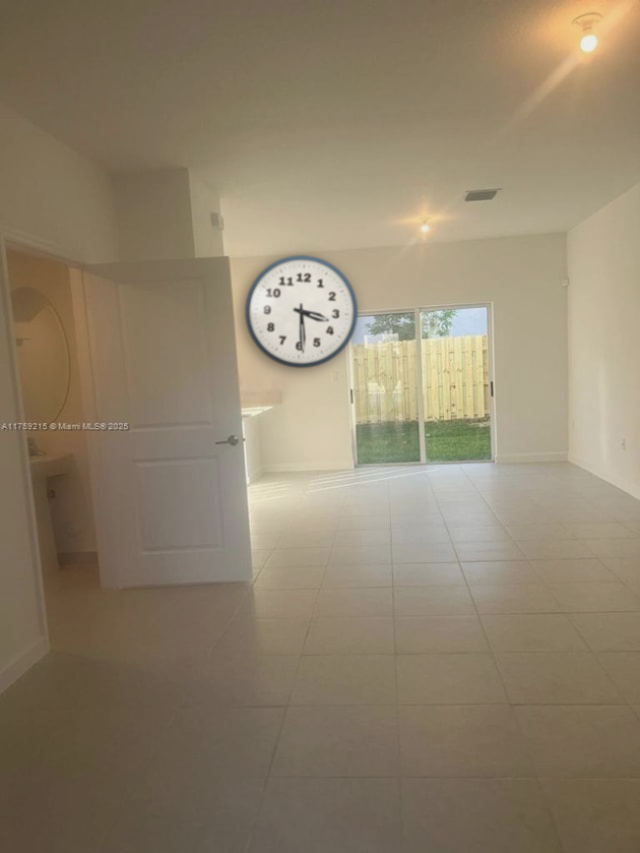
3:29
